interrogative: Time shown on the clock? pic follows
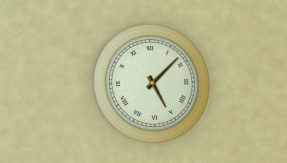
5:08
